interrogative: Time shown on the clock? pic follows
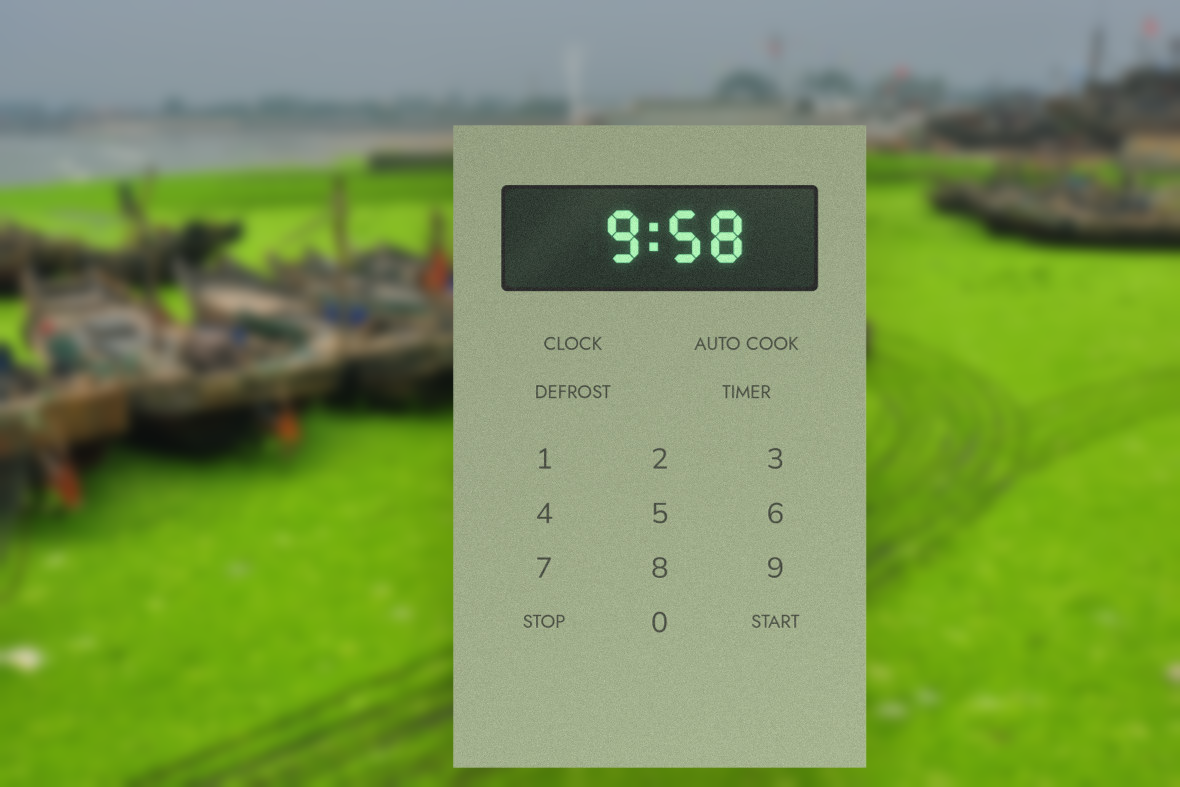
9:58
